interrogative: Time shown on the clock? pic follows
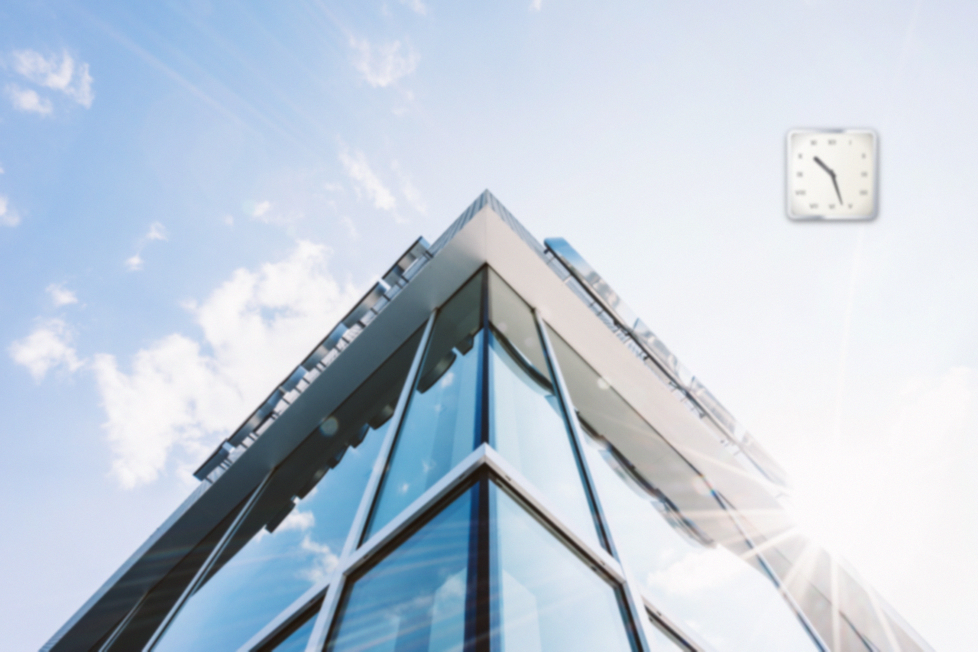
10:27
